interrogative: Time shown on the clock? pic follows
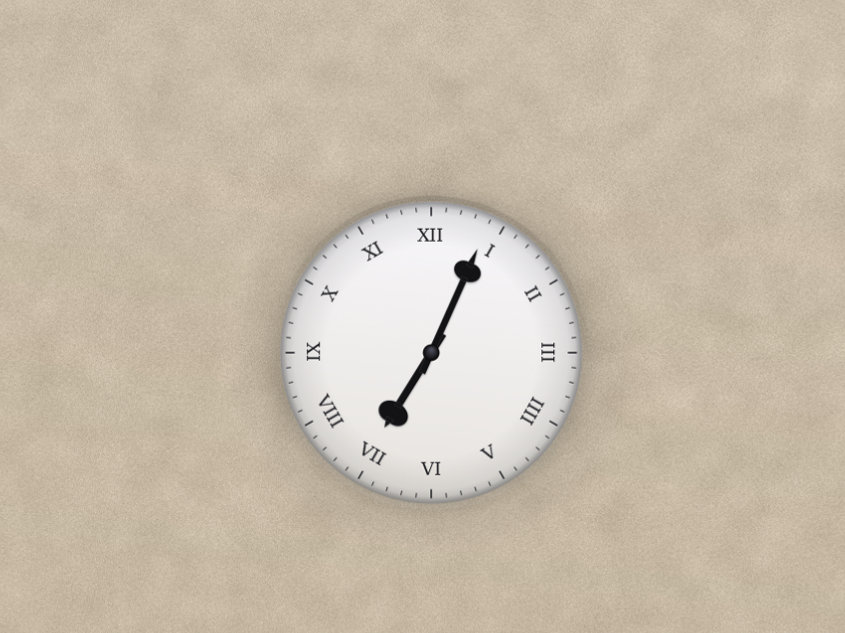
7:04
